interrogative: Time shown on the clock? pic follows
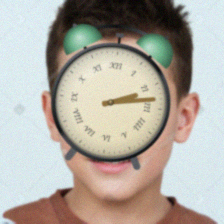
2:13
